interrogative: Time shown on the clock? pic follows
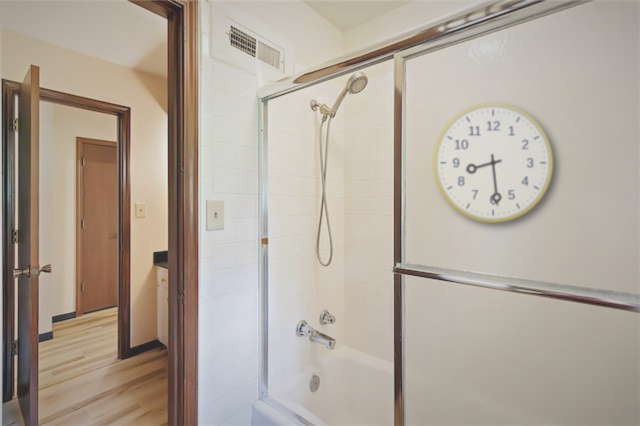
8:29
